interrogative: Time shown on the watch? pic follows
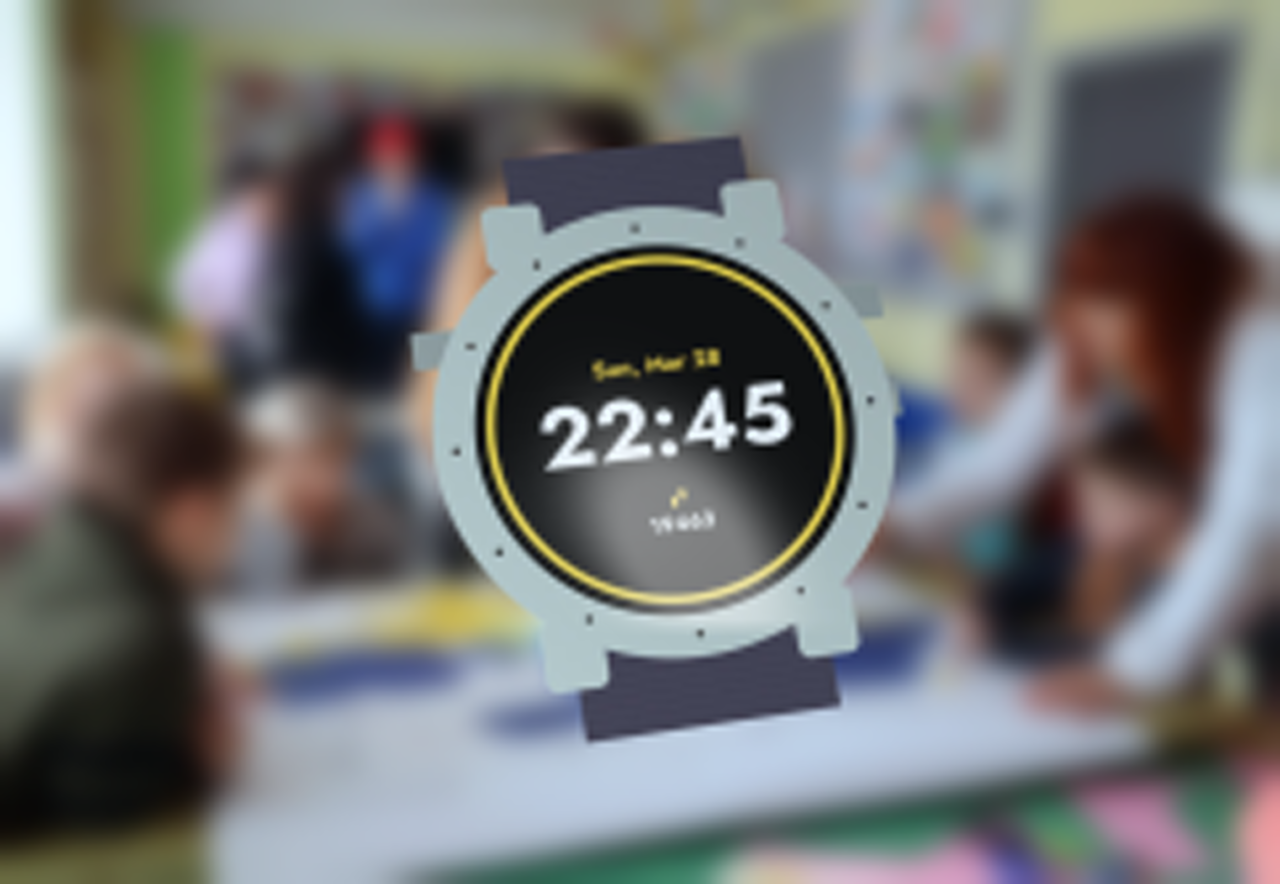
22:45
